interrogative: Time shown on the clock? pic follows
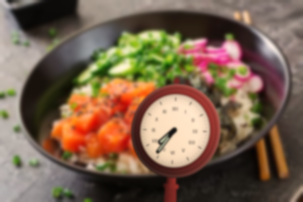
7:36
